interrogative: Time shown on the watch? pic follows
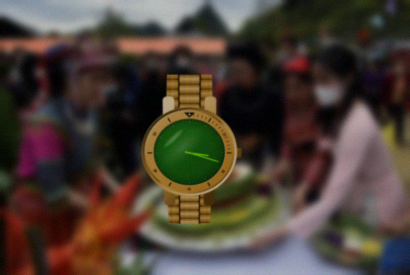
3:18
